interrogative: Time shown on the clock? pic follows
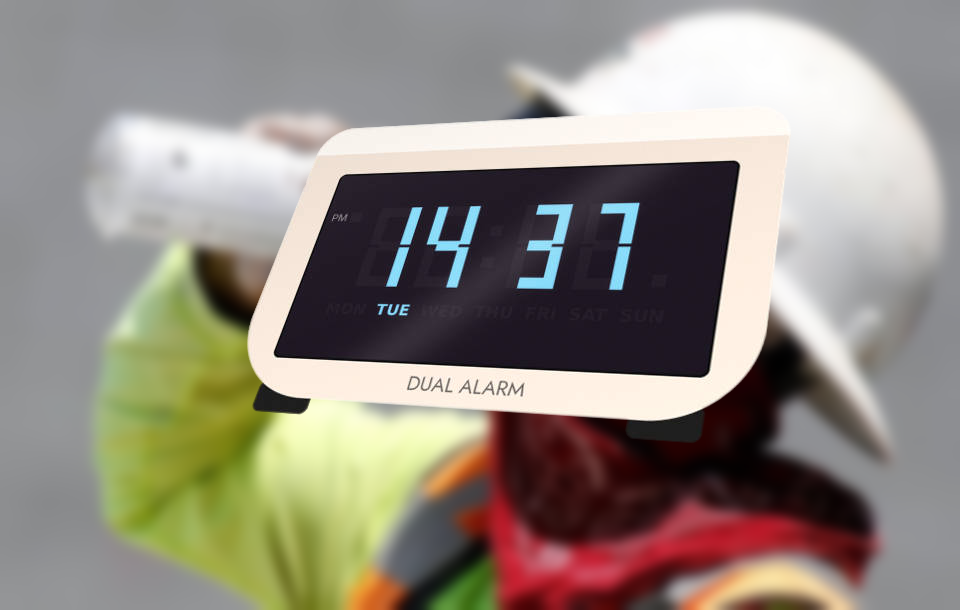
14:37
